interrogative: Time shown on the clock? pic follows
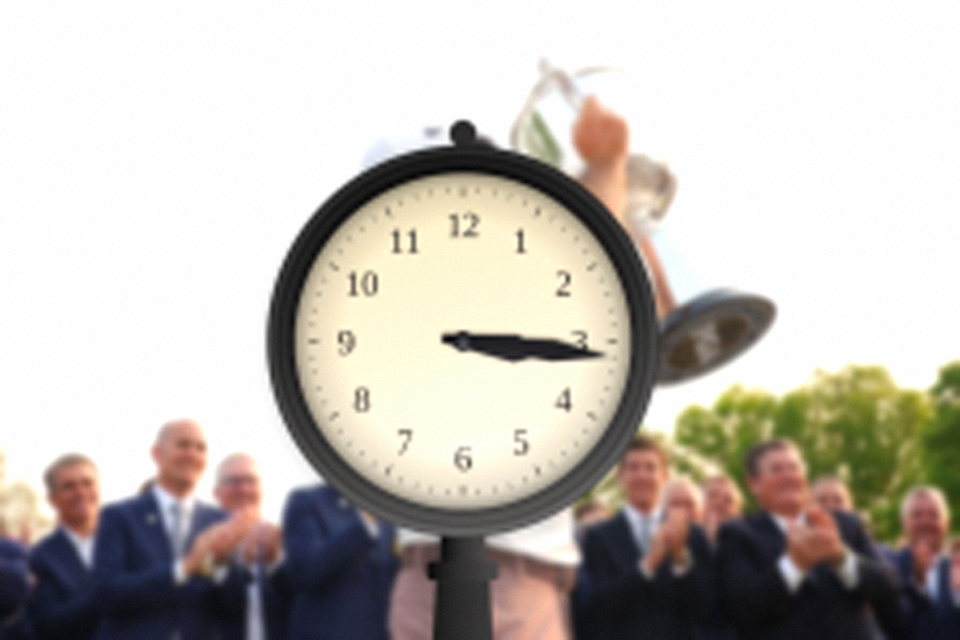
3:16
